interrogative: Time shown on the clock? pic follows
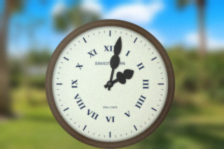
2:02
